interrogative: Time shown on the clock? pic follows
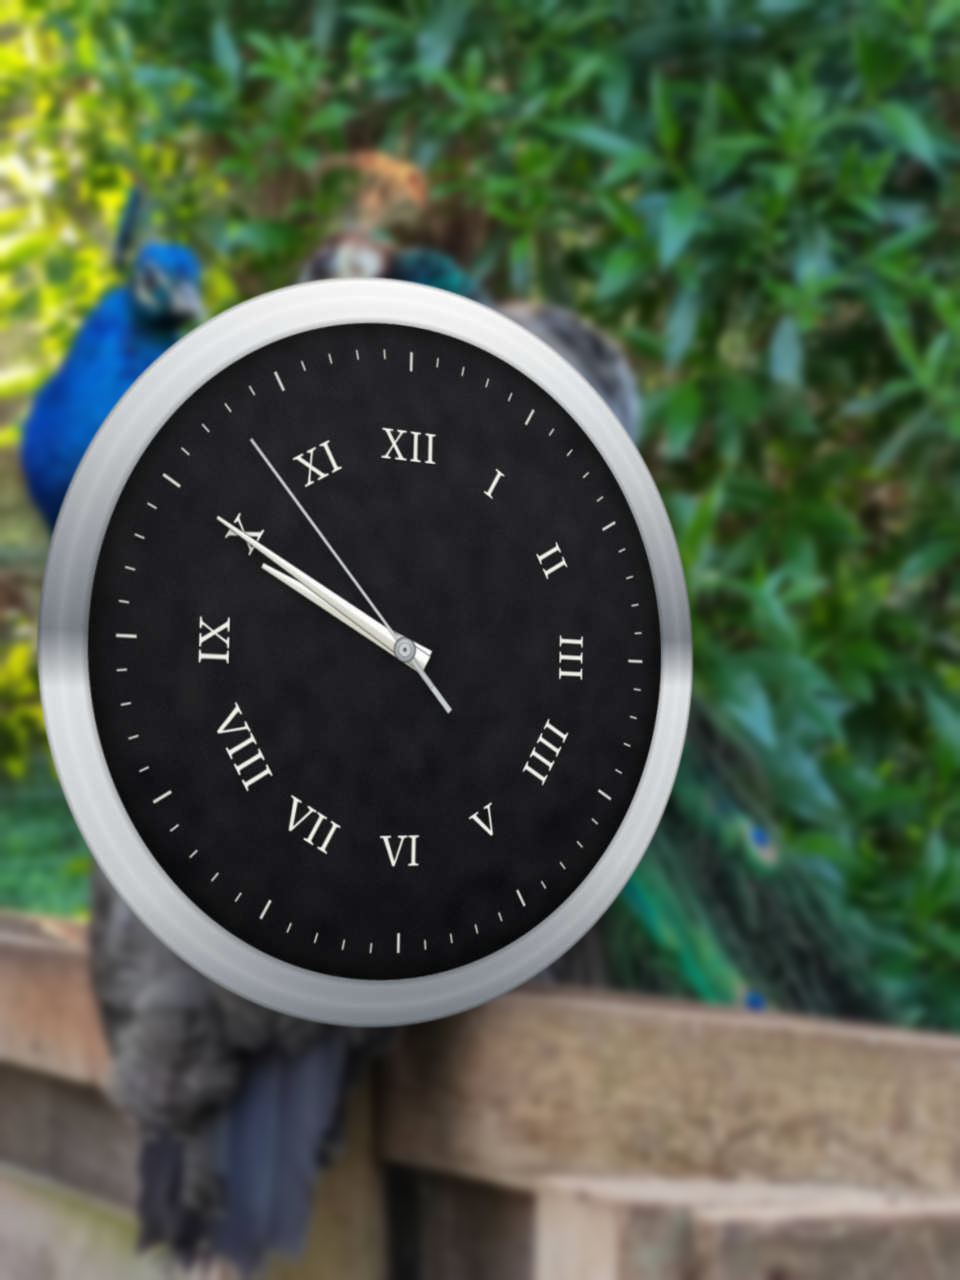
9:49:53
